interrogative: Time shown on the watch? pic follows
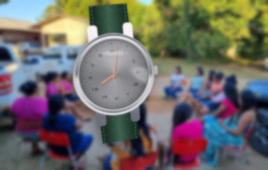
8:02
